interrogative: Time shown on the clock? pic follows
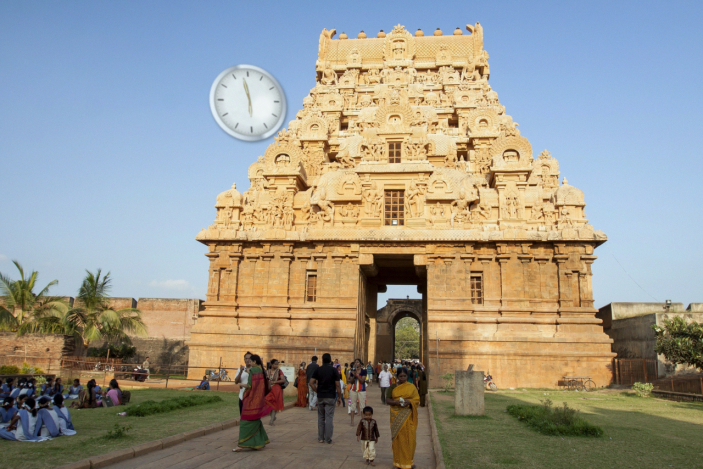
5:58
